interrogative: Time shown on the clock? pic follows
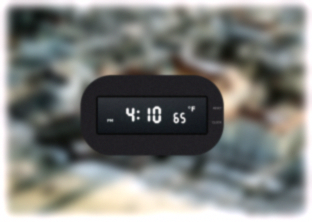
4:10
